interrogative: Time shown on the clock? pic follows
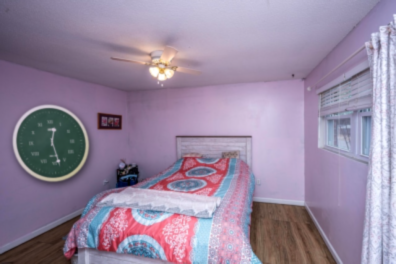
12:28
